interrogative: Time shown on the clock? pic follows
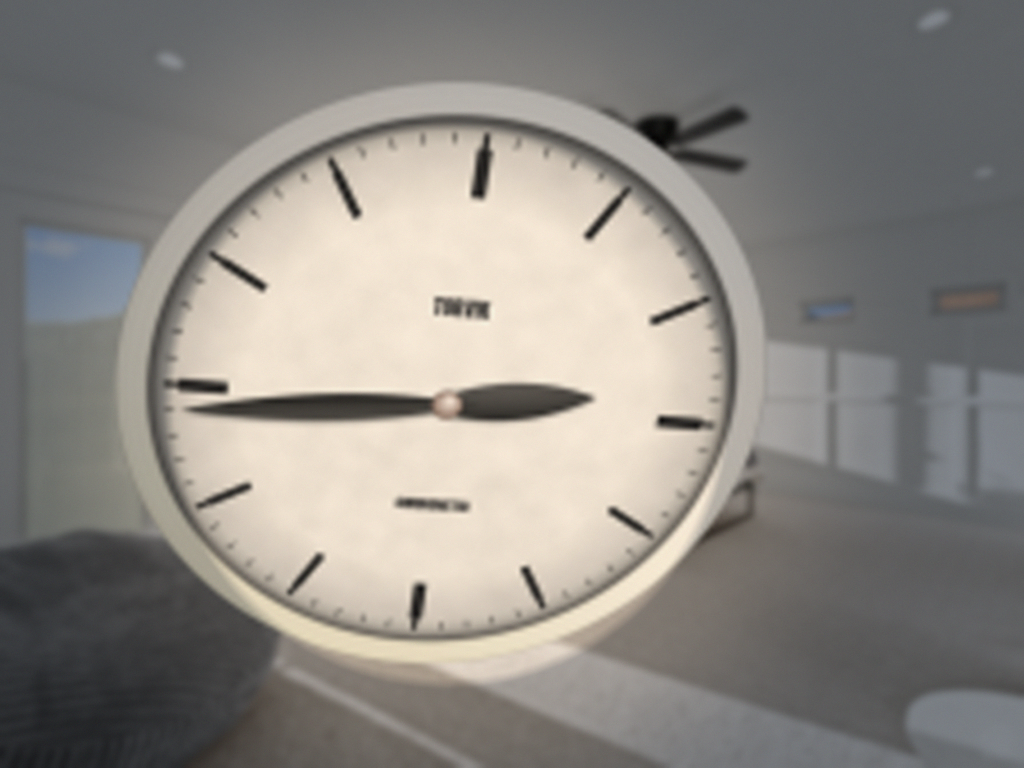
2:44
